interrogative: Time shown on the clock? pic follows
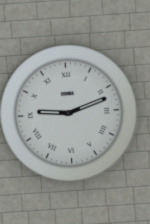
9:12
